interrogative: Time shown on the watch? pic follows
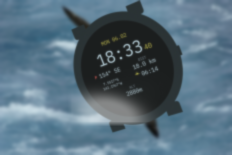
18:33
